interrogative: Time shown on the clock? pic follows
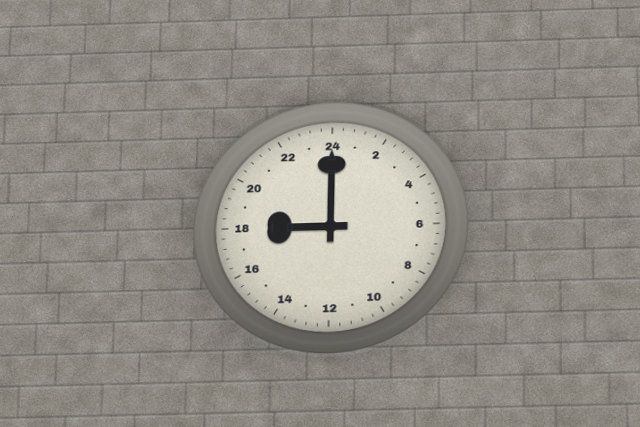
18:00
